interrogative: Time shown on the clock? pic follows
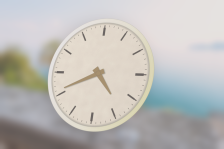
4:41
